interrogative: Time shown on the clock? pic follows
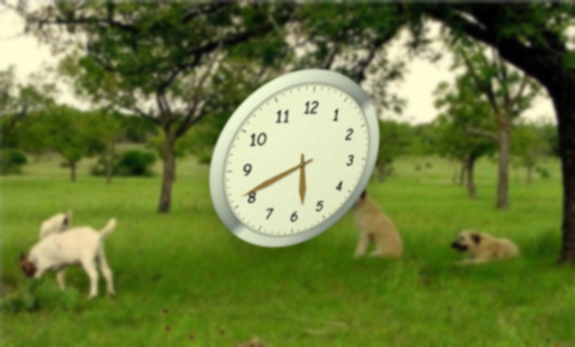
5:41
